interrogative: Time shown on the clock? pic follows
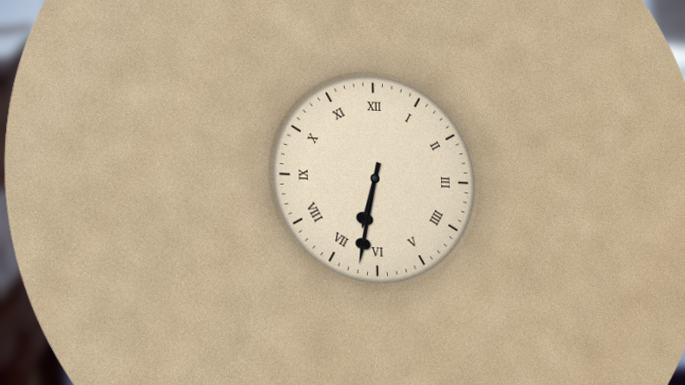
6:32
